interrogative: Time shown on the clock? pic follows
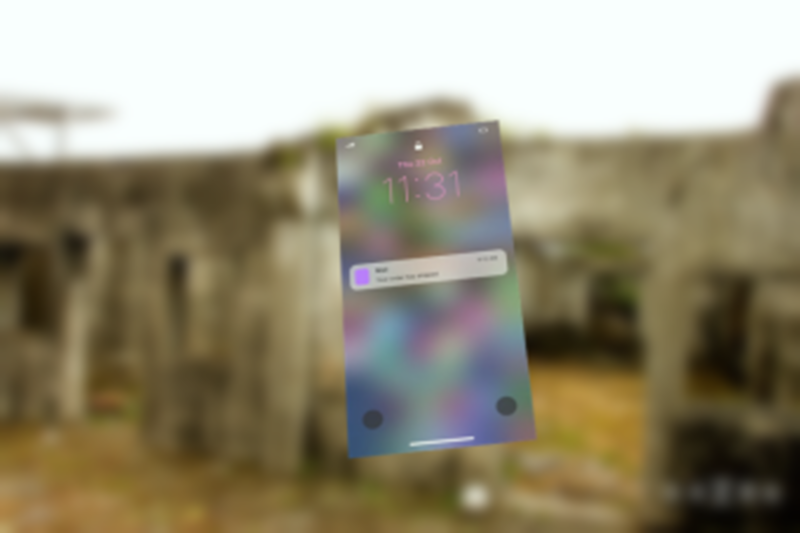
11:31
